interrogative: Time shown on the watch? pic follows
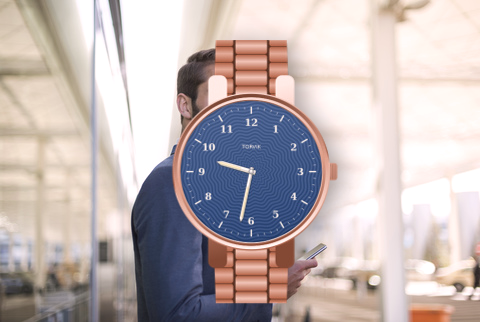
9:32
